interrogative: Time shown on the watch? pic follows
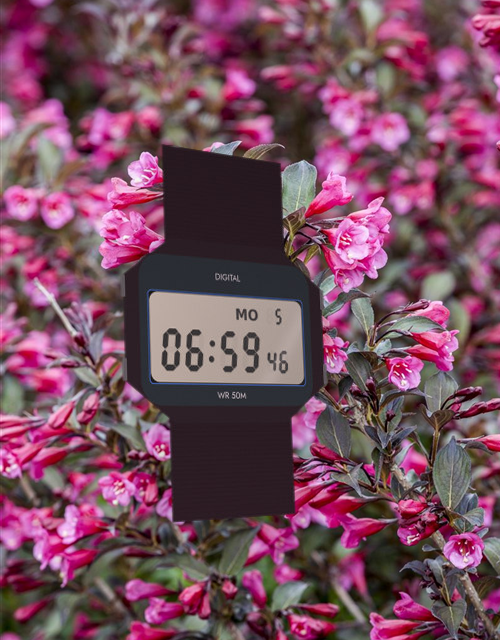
6:59:46
